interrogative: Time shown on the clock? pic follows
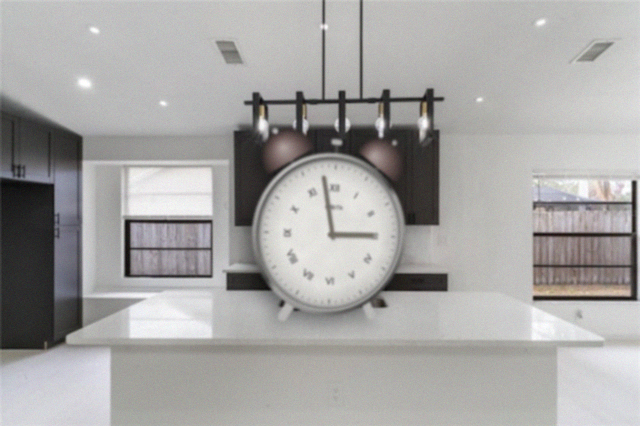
2:58
